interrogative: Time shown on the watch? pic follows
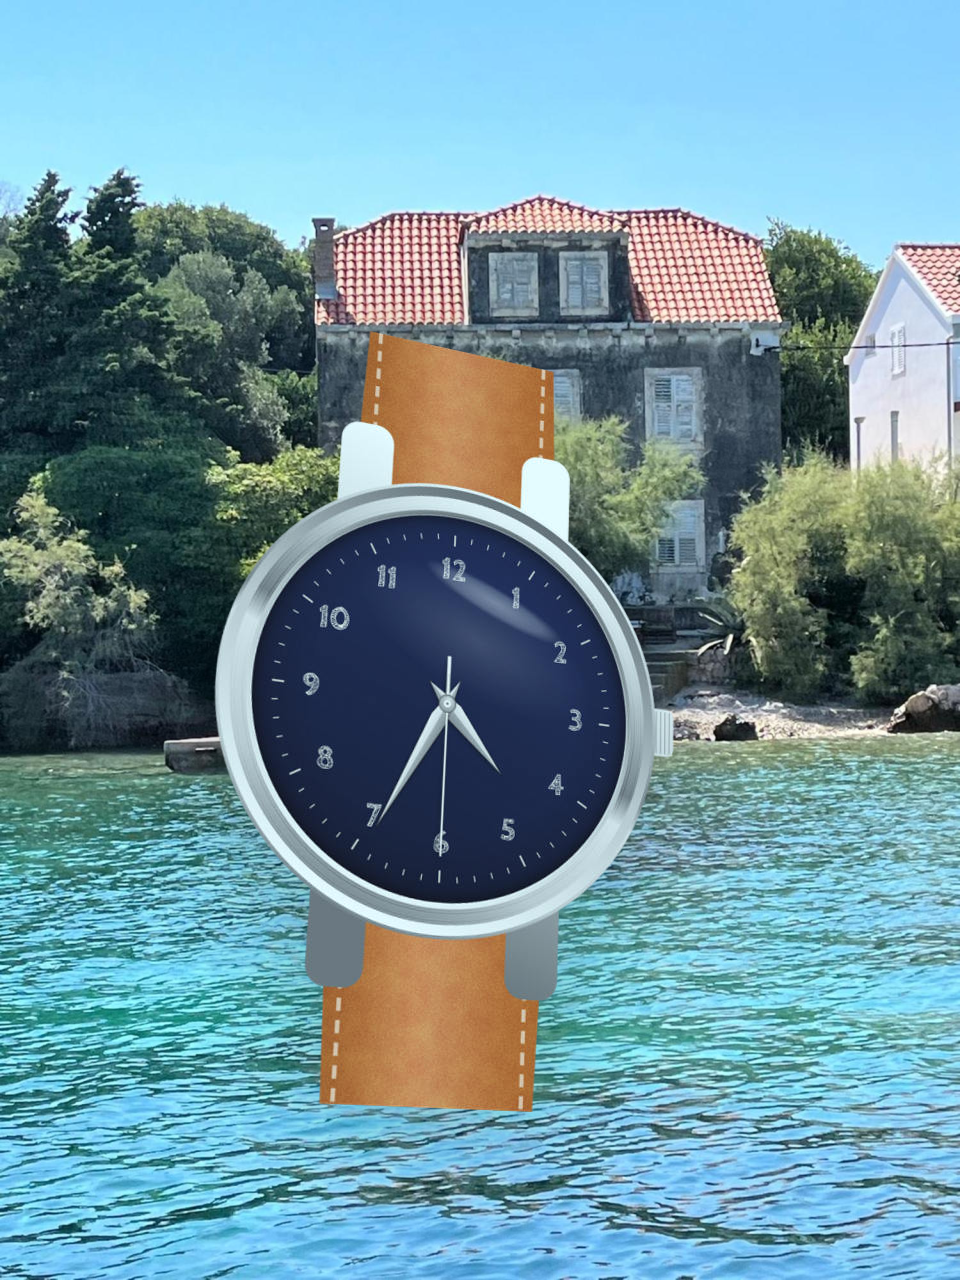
4:34:30
